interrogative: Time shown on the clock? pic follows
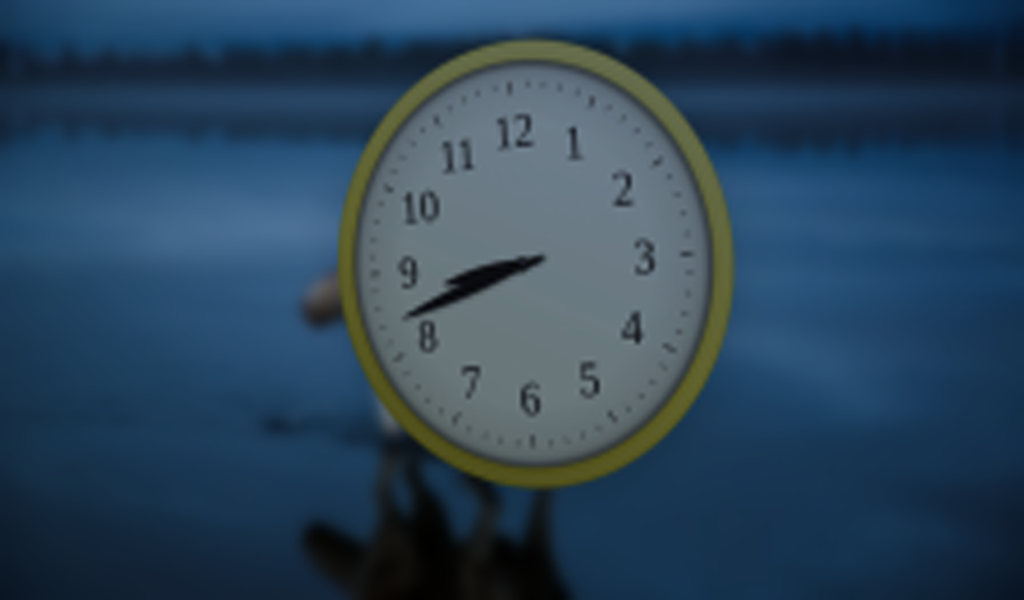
8:42
